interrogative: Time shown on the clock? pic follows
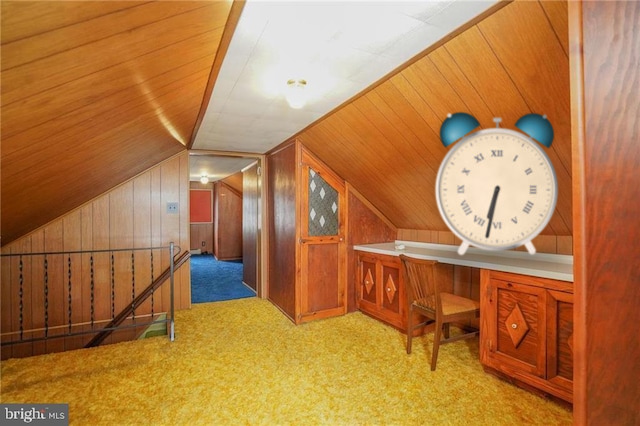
6:32
